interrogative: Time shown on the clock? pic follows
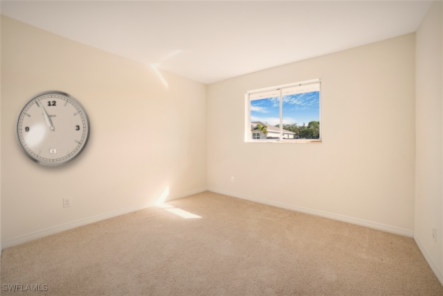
10:56
